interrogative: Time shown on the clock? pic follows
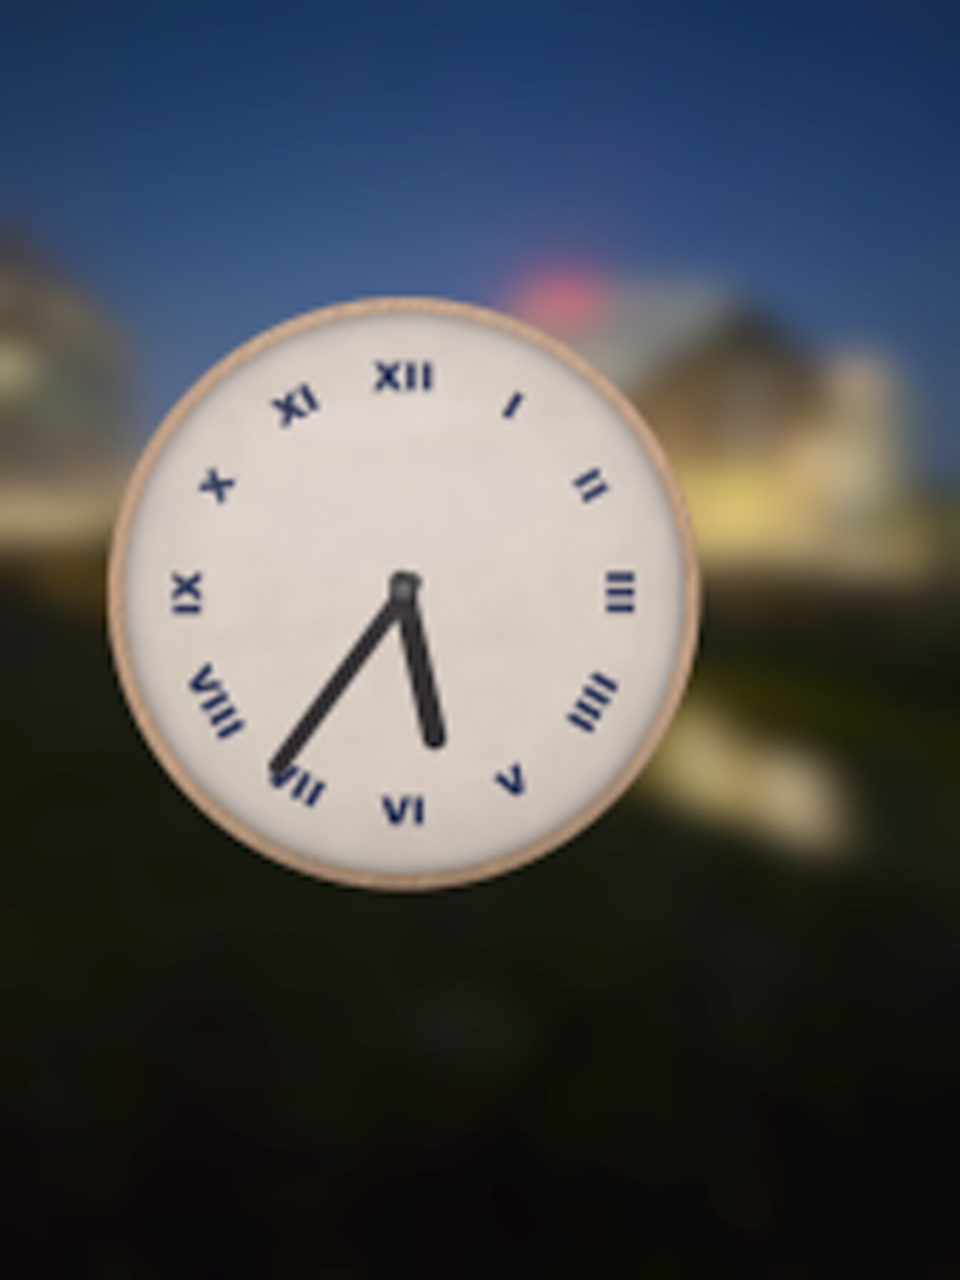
5:36
